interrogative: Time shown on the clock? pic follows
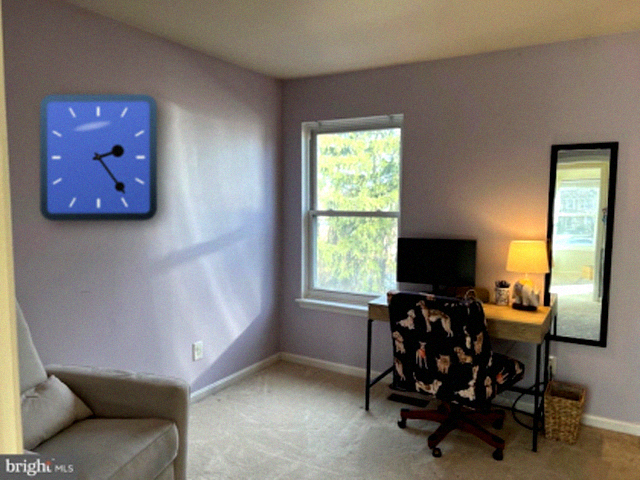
2:24
